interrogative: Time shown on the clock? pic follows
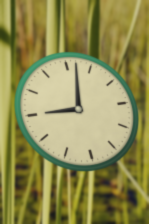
9:02
